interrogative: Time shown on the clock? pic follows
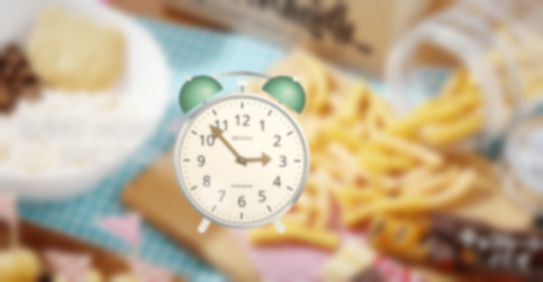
2:53
